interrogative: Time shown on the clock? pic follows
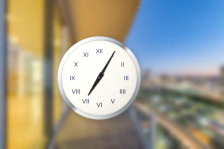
7:05
